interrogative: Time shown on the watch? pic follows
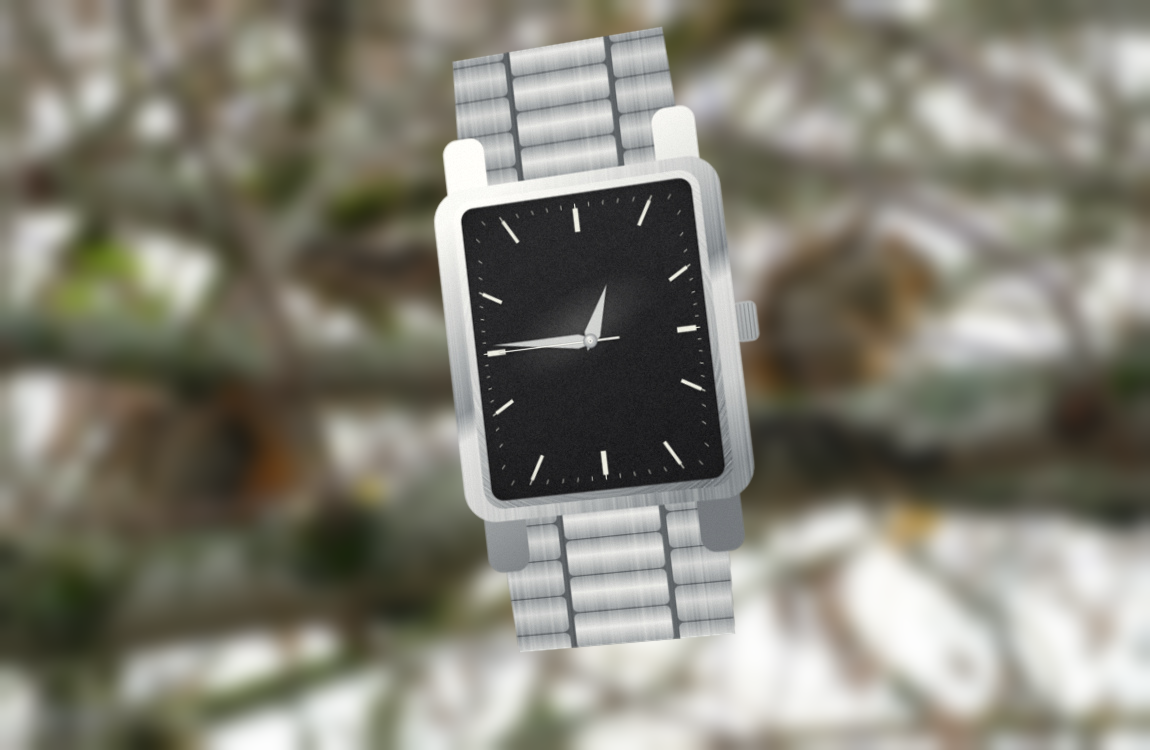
12:45:45
